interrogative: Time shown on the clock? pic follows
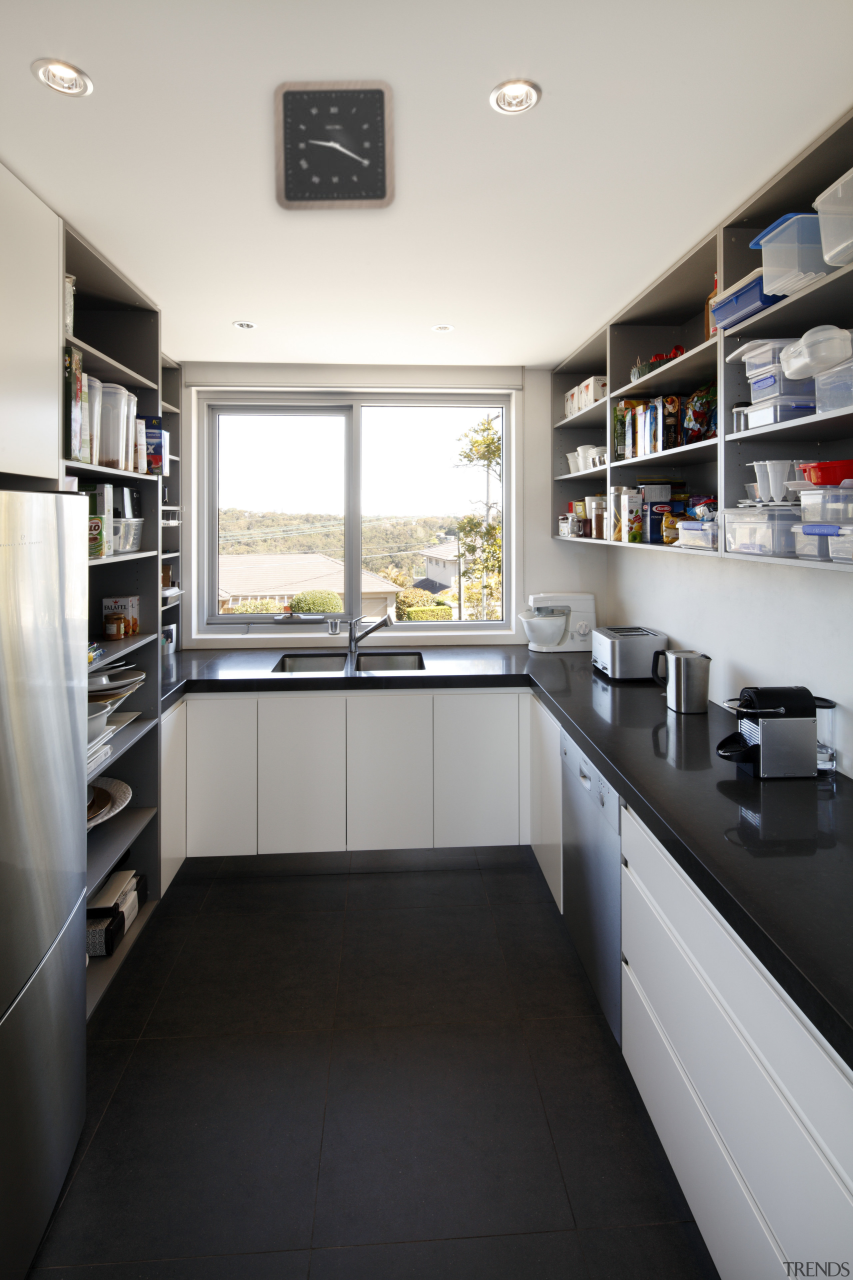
9:20
